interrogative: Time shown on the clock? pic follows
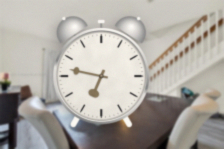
6:47
